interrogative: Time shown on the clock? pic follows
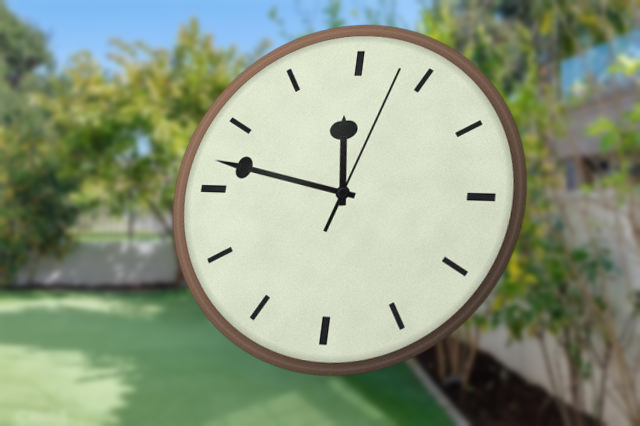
11:47:03
